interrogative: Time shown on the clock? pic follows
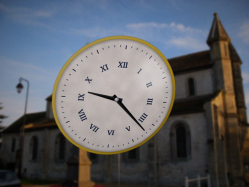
9:22
